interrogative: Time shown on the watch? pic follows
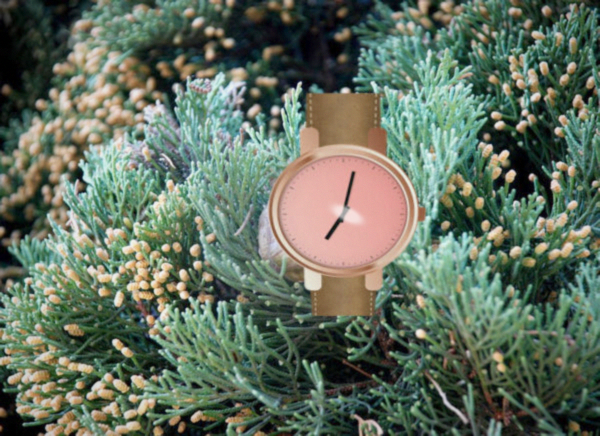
7:02
